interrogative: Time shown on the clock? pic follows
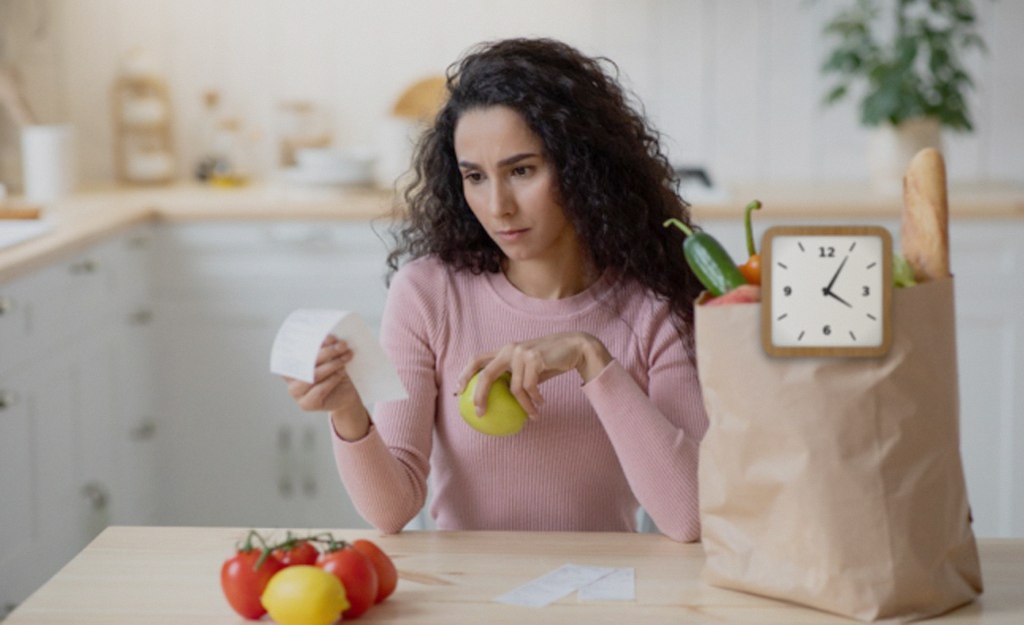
4:05
